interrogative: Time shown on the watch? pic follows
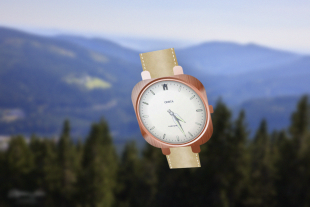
4:27
